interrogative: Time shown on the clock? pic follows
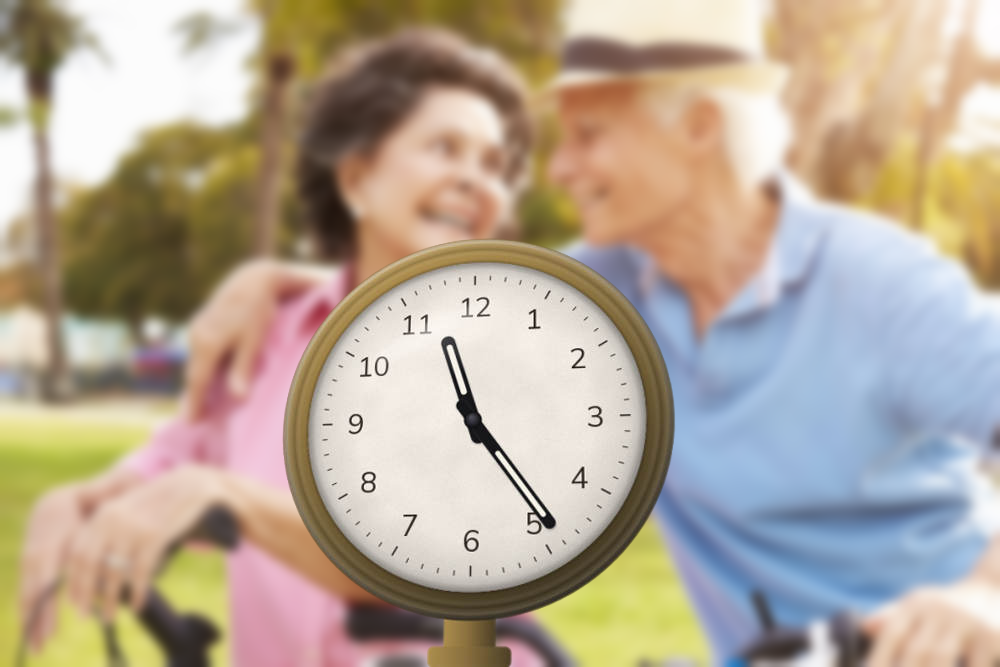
11:24
